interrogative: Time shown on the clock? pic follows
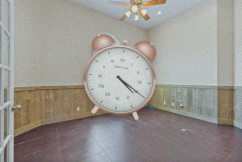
4:20
